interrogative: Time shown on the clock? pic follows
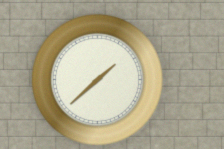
1:38
